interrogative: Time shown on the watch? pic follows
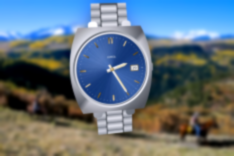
2:25
